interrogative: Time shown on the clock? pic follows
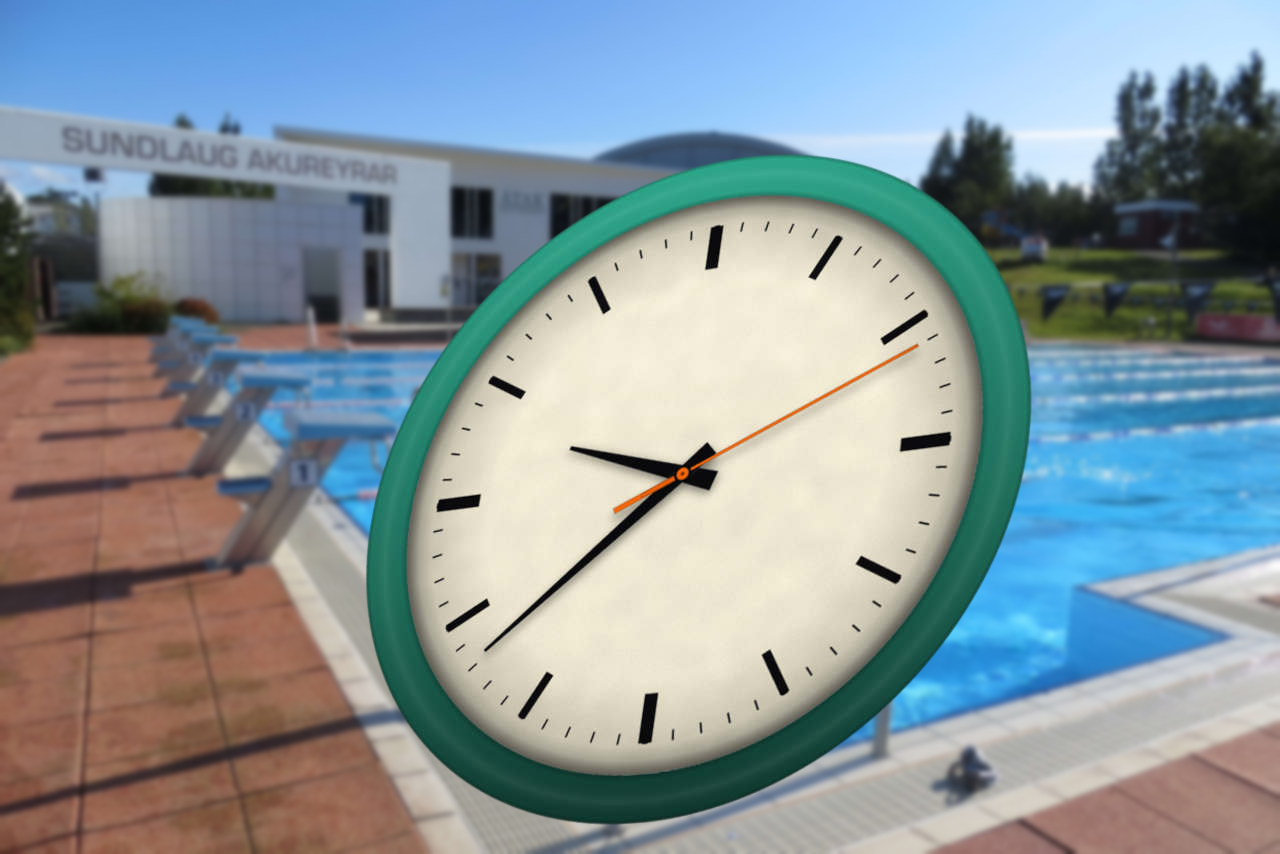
9:38:11
